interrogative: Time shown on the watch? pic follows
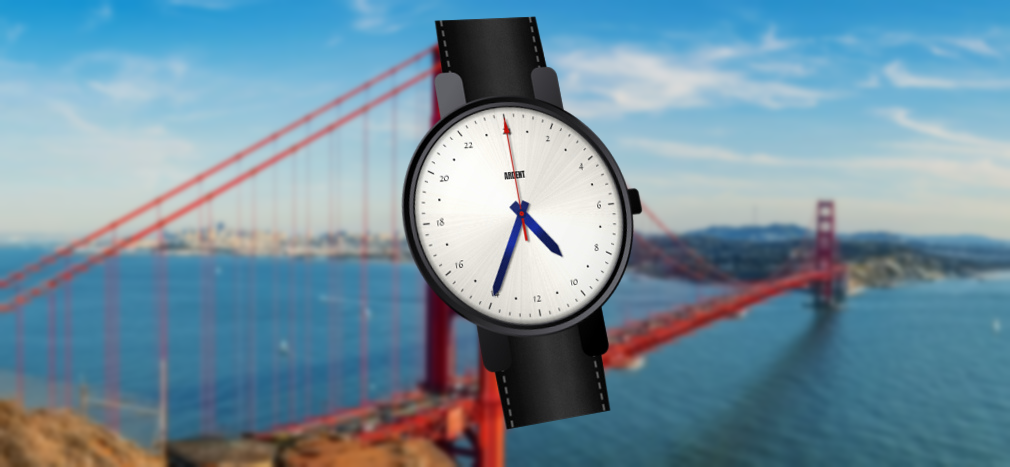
9:35:00
